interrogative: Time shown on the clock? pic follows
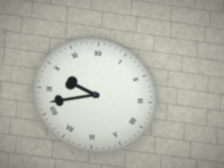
9:42
